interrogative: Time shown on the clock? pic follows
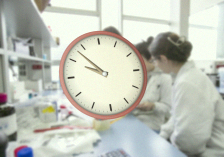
9:53
